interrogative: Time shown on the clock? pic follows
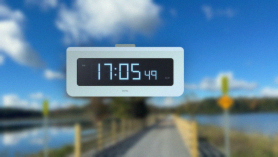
17:05:49
